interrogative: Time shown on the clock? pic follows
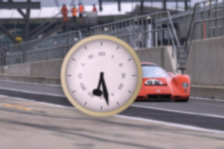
6:28
